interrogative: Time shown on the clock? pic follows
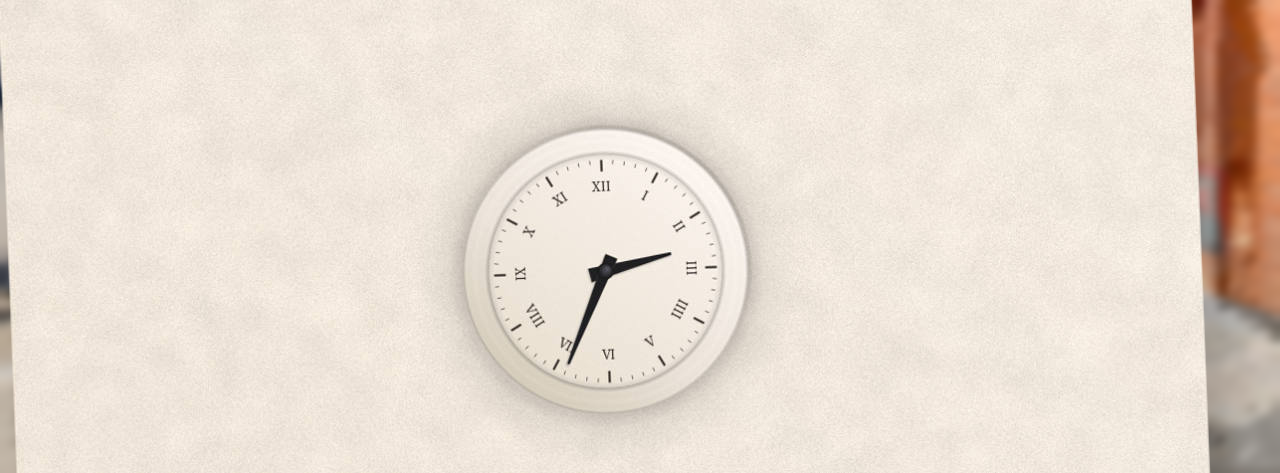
2:34
